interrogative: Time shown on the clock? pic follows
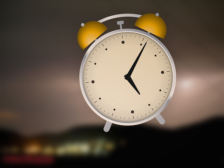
5:06
